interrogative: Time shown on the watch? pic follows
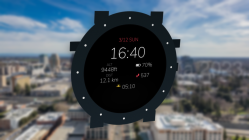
16:40
